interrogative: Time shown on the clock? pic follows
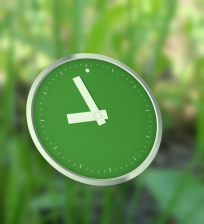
8:57
